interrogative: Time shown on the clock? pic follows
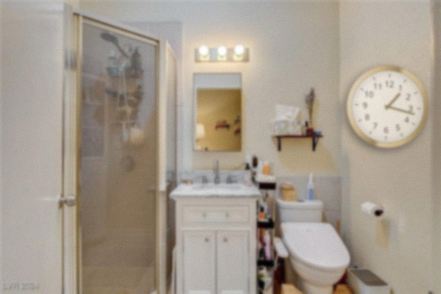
1:17
